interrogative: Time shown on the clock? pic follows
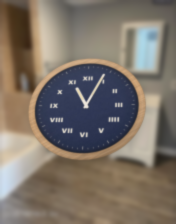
11:04
